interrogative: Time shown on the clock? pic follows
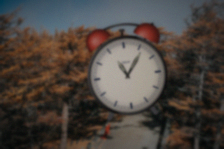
11:06
